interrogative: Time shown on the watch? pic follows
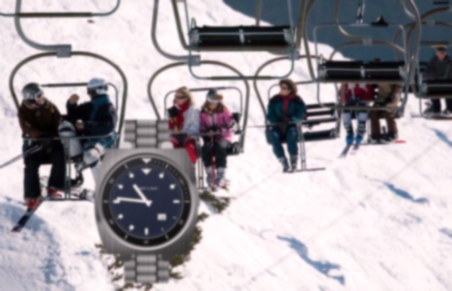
10:46
